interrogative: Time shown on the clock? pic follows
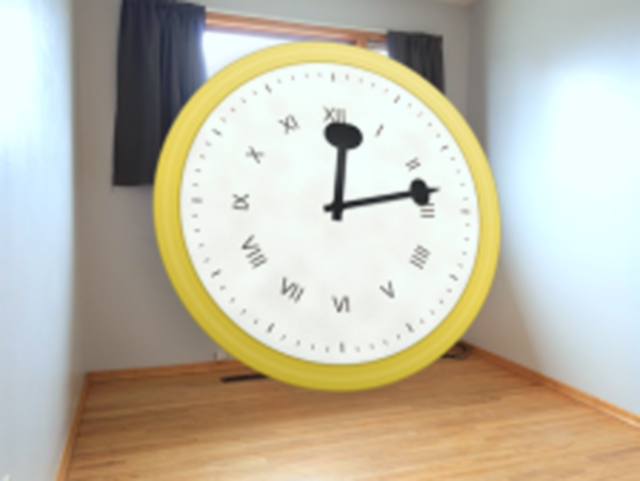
12:13
